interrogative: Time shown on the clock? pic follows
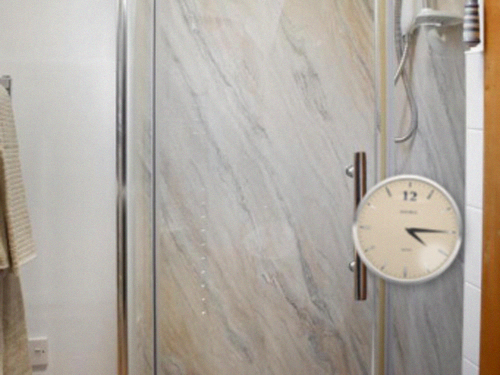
4:15
